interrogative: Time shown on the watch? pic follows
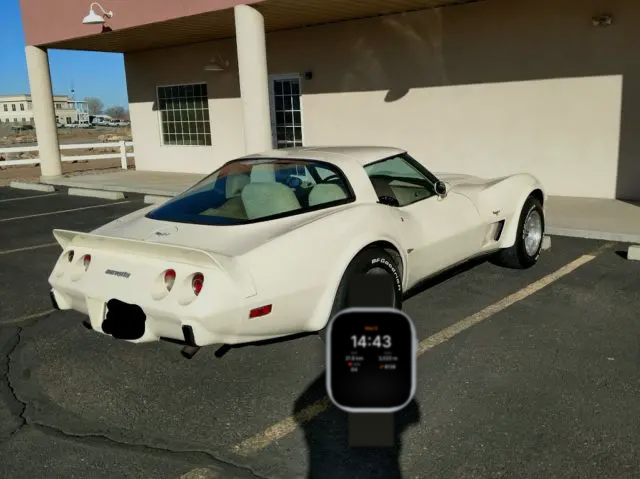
14:43
